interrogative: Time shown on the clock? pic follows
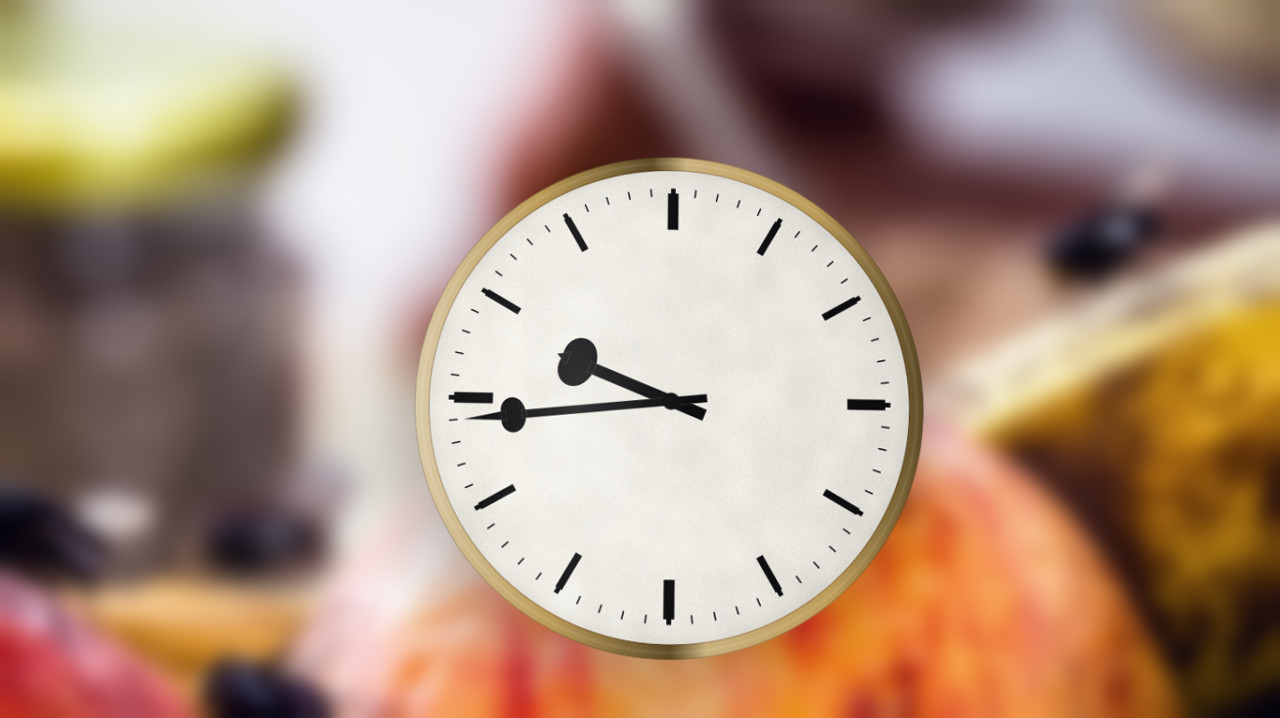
9:44
